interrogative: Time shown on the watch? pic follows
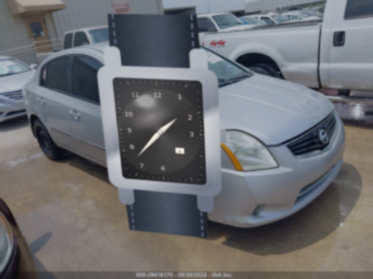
1:37
